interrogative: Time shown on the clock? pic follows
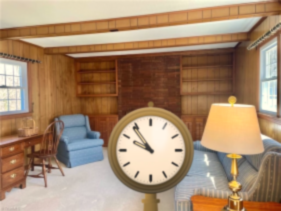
9:54
